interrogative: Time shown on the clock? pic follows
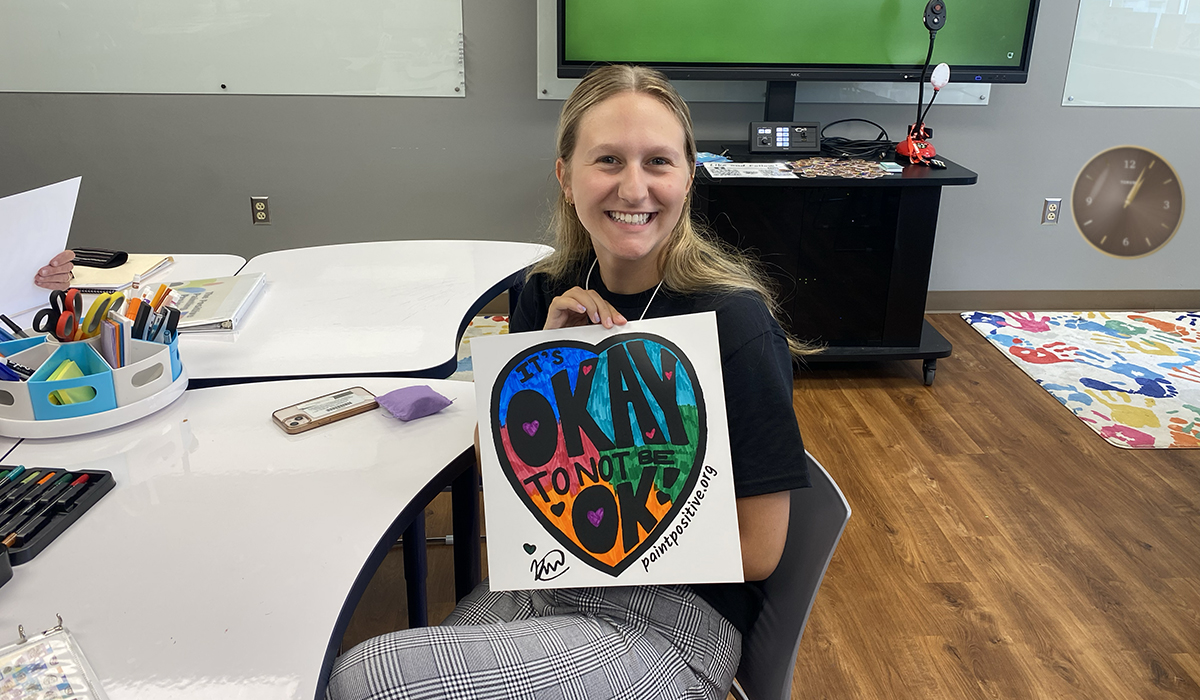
1:04
